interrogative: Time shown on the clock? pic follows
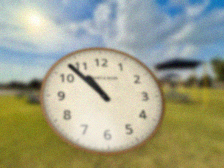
10:53
